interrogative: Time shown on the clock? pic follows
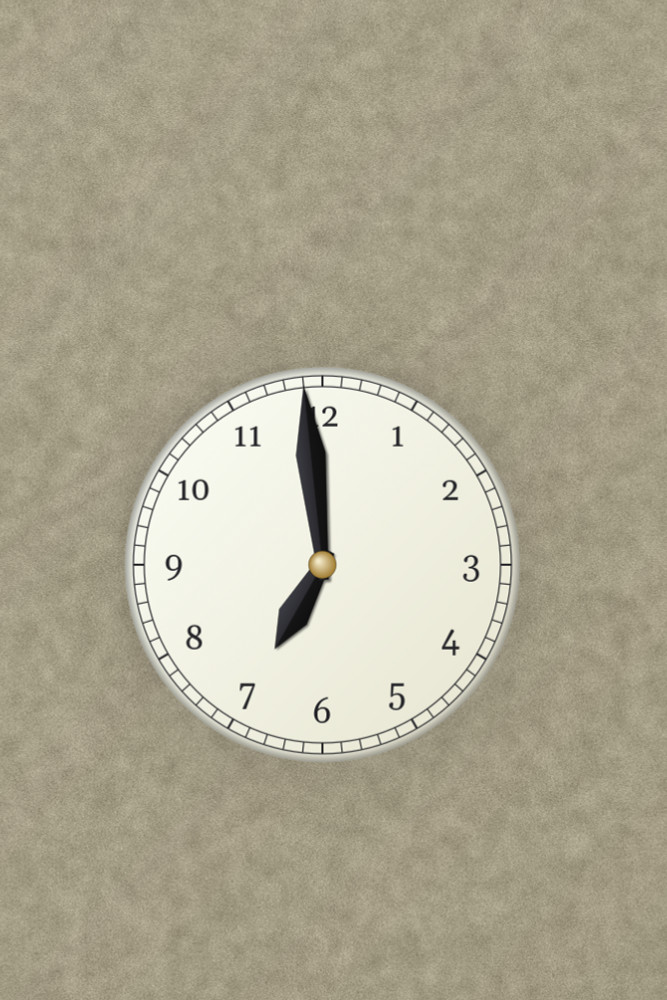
6:59
